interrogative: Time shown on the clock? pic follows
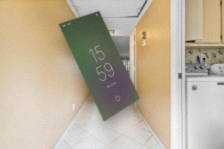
15:59
